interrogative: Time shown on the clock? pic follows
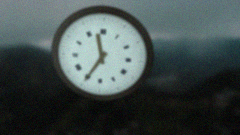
11:35
